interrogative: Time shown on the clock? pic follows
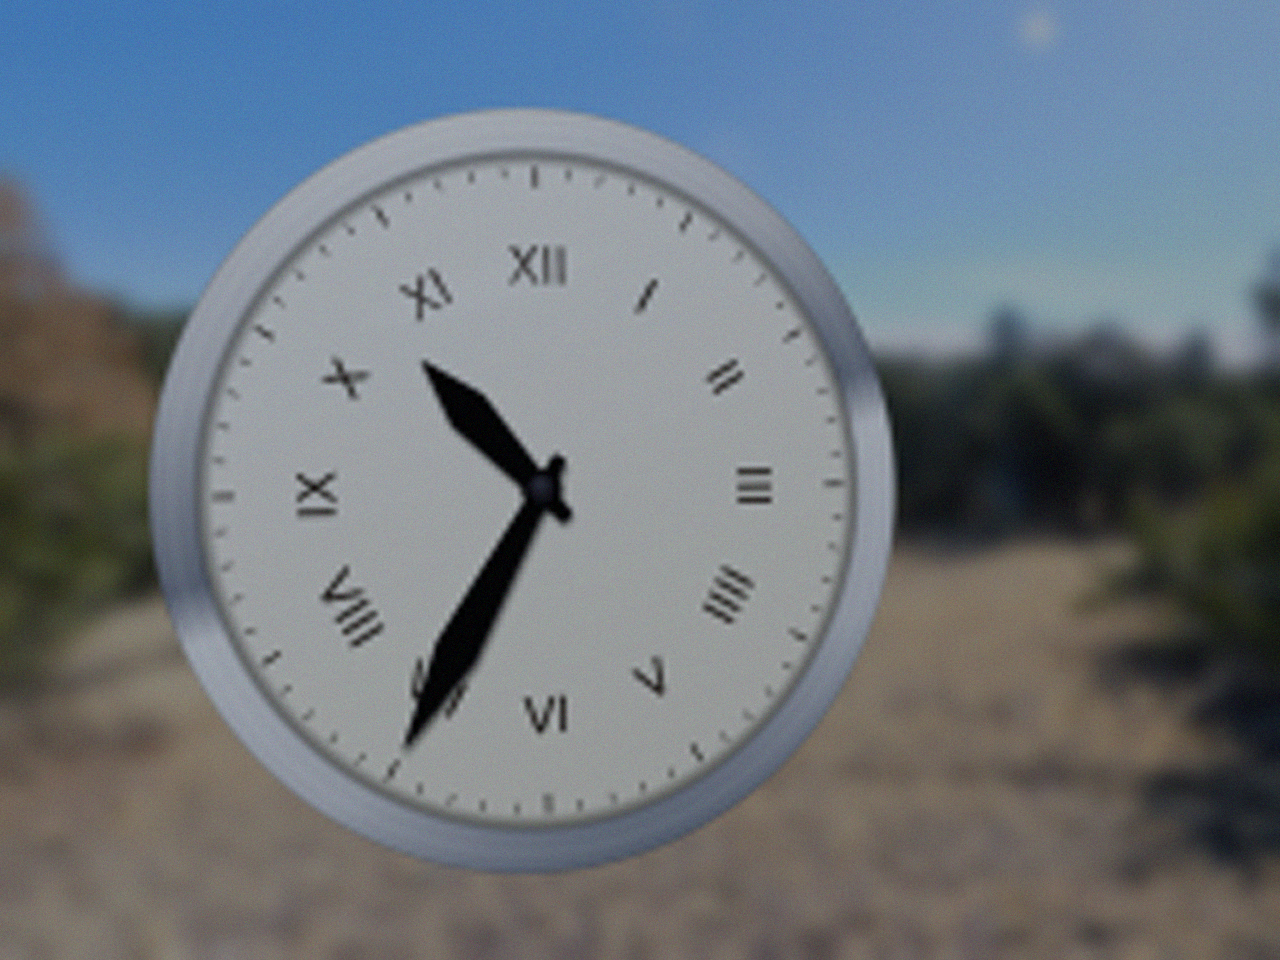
10:35
